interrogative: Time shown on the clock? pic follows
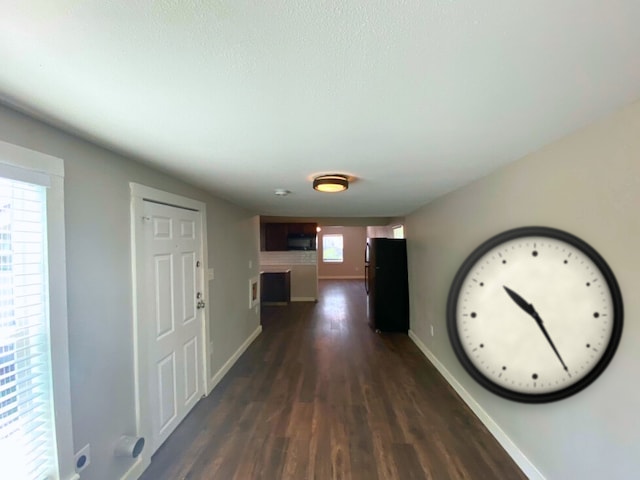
10:25
